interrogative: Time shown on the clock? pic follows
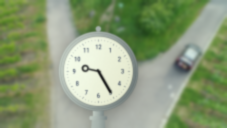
9:25
